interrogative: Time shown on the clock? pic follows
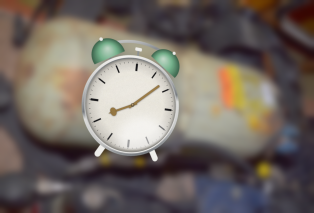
8:08
